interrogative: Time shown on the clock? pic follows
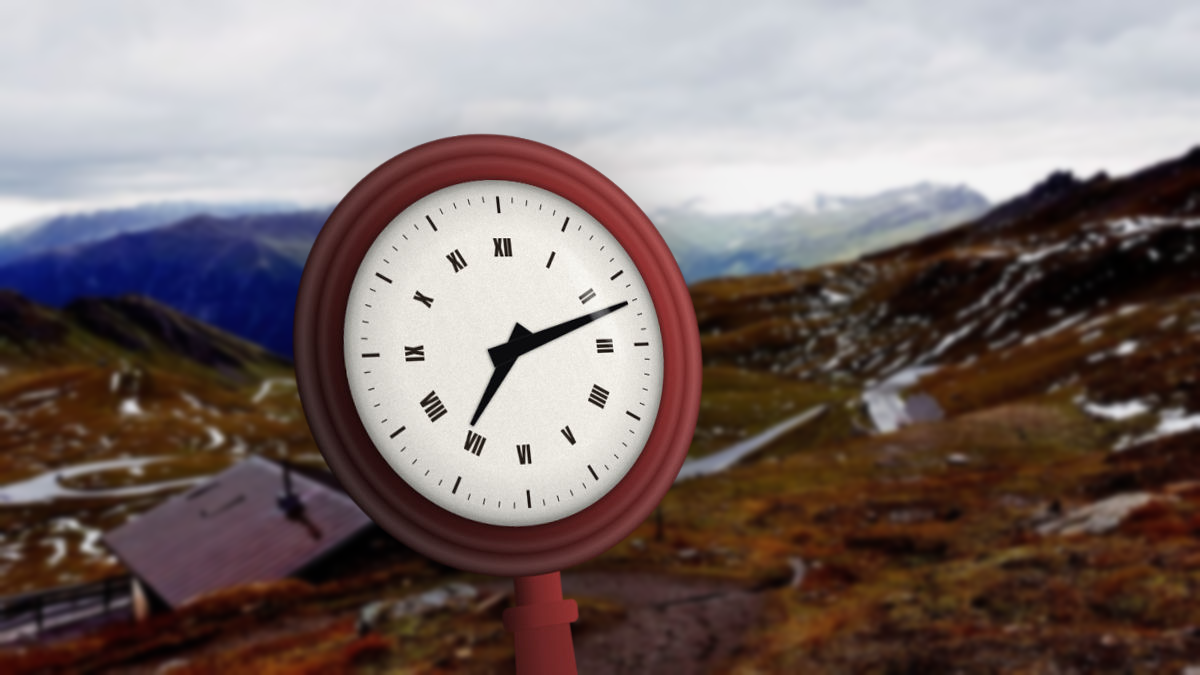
7:12
